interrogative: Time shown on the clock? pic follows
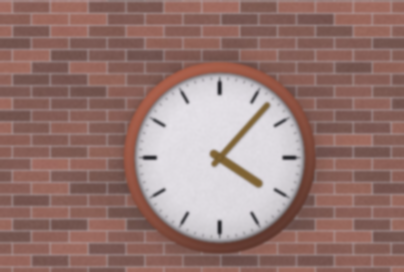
4:07
